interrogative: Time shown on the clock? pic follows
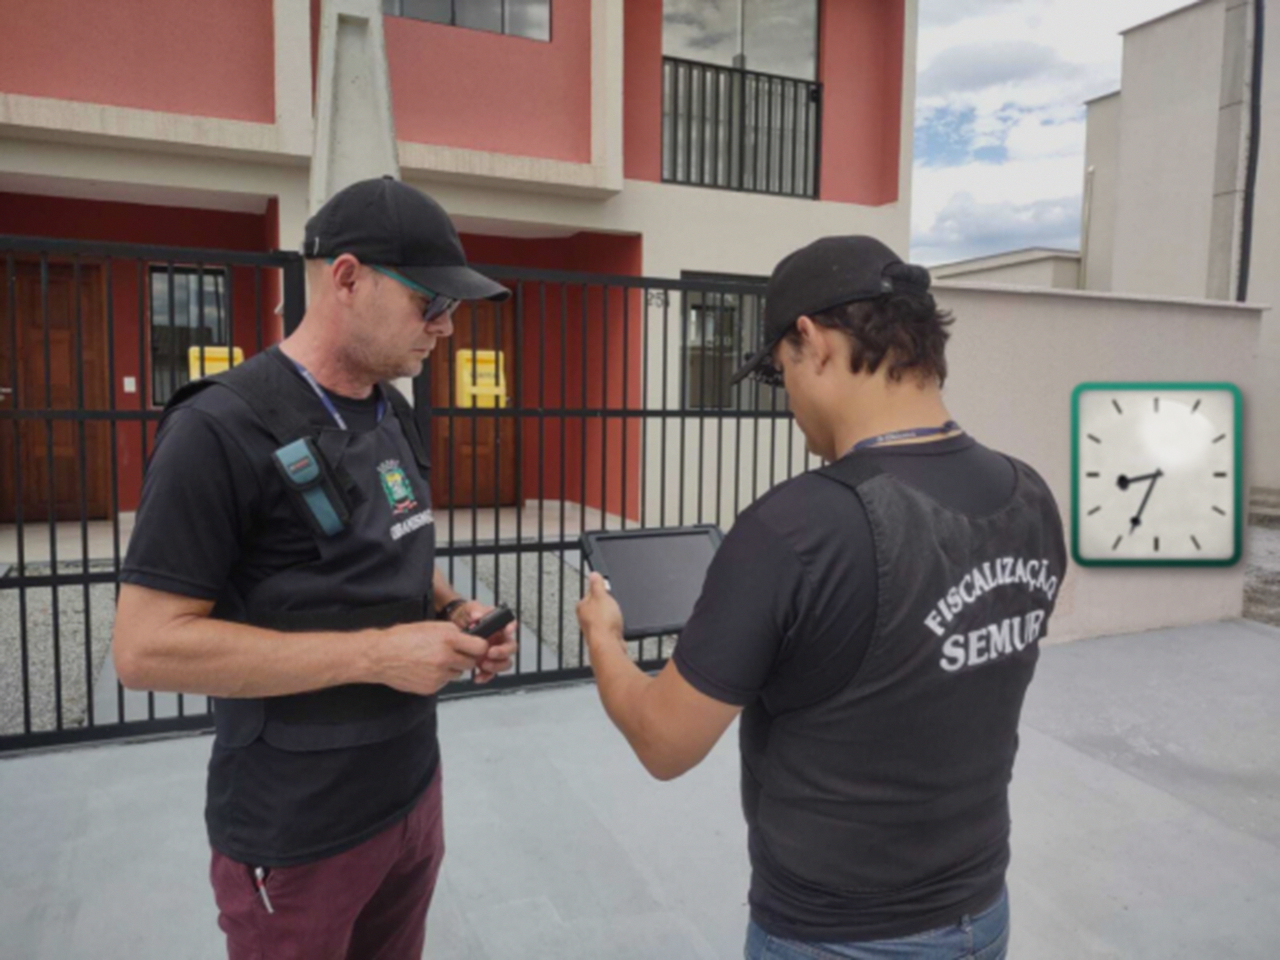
8:34
